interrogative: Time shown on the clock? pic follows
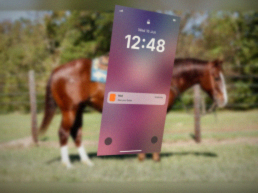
12:48
